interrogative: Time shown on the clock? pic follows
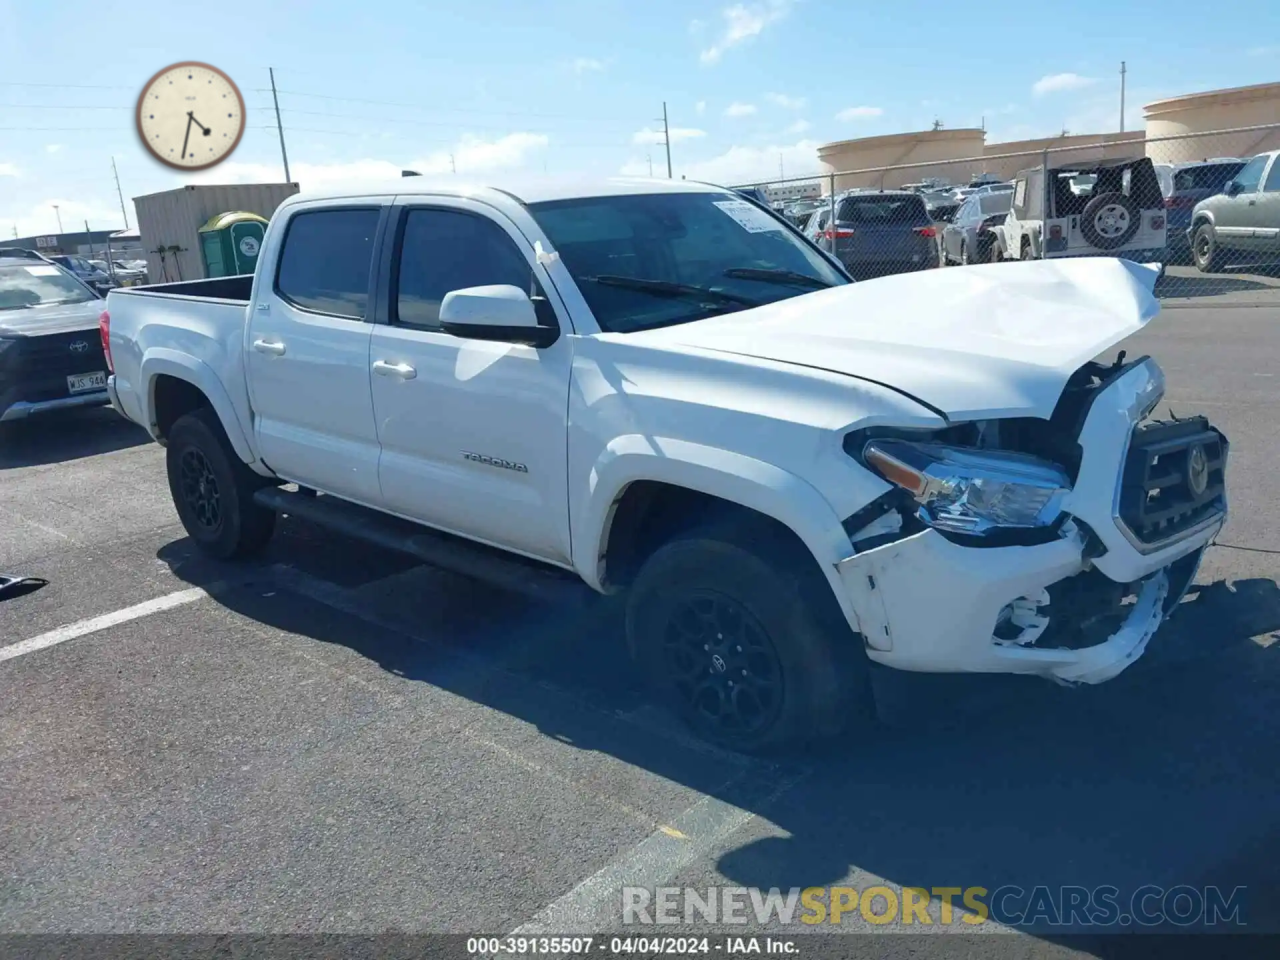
4:32
